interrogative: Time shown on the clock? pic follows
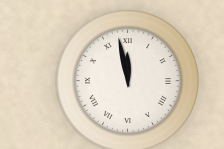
11:58
